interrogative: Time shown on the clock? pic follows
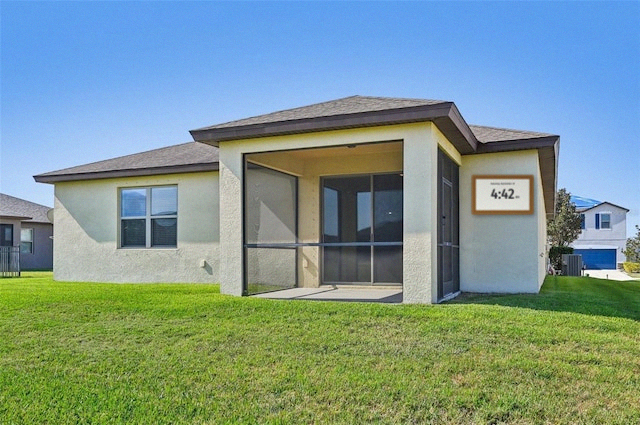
4:42
